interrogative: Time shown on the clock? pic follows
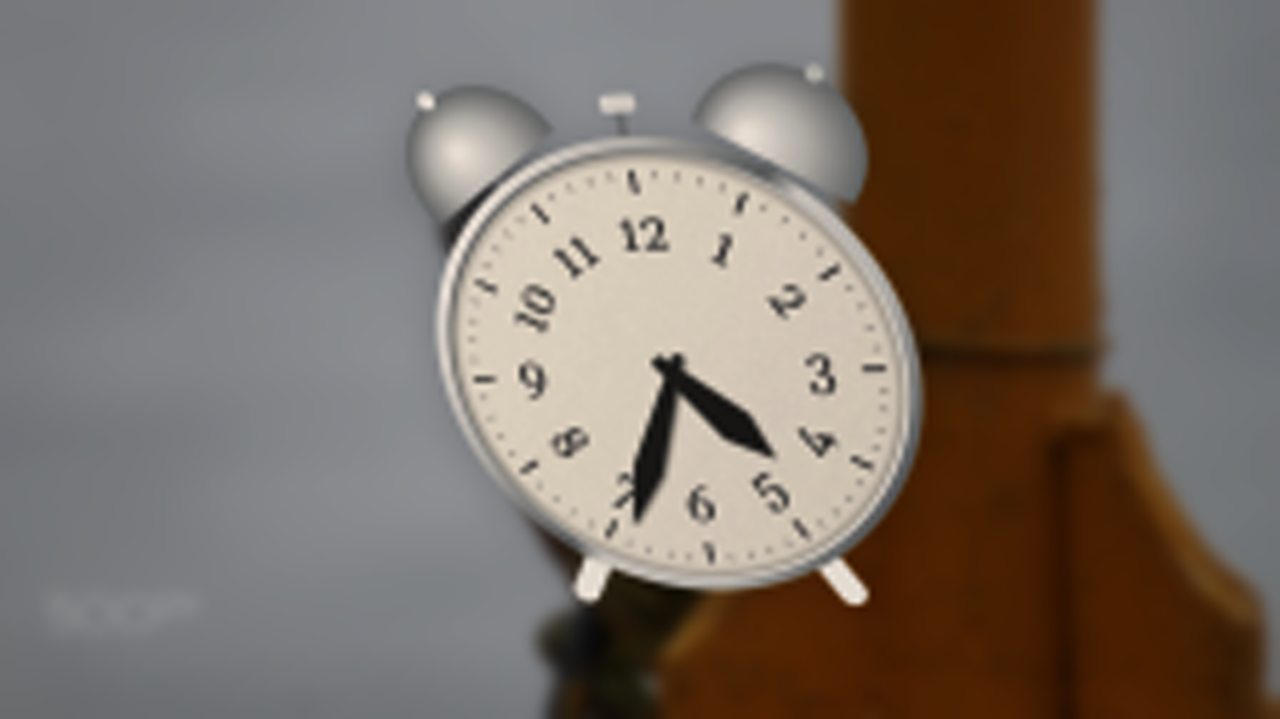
4:34
